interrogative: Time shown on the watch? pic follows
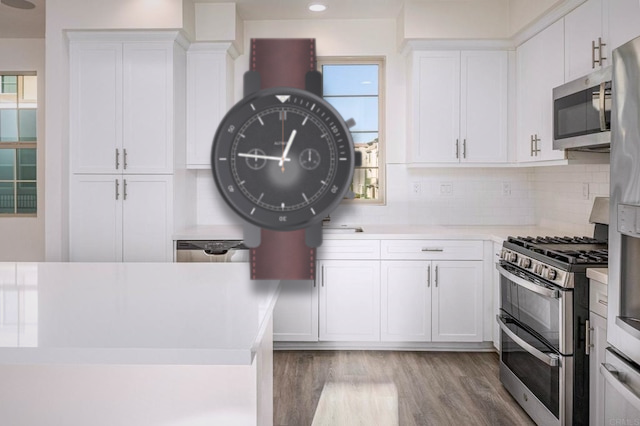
12:46
